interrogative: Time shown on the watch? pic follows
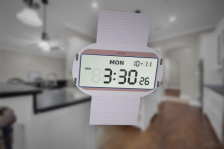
3:30:26
